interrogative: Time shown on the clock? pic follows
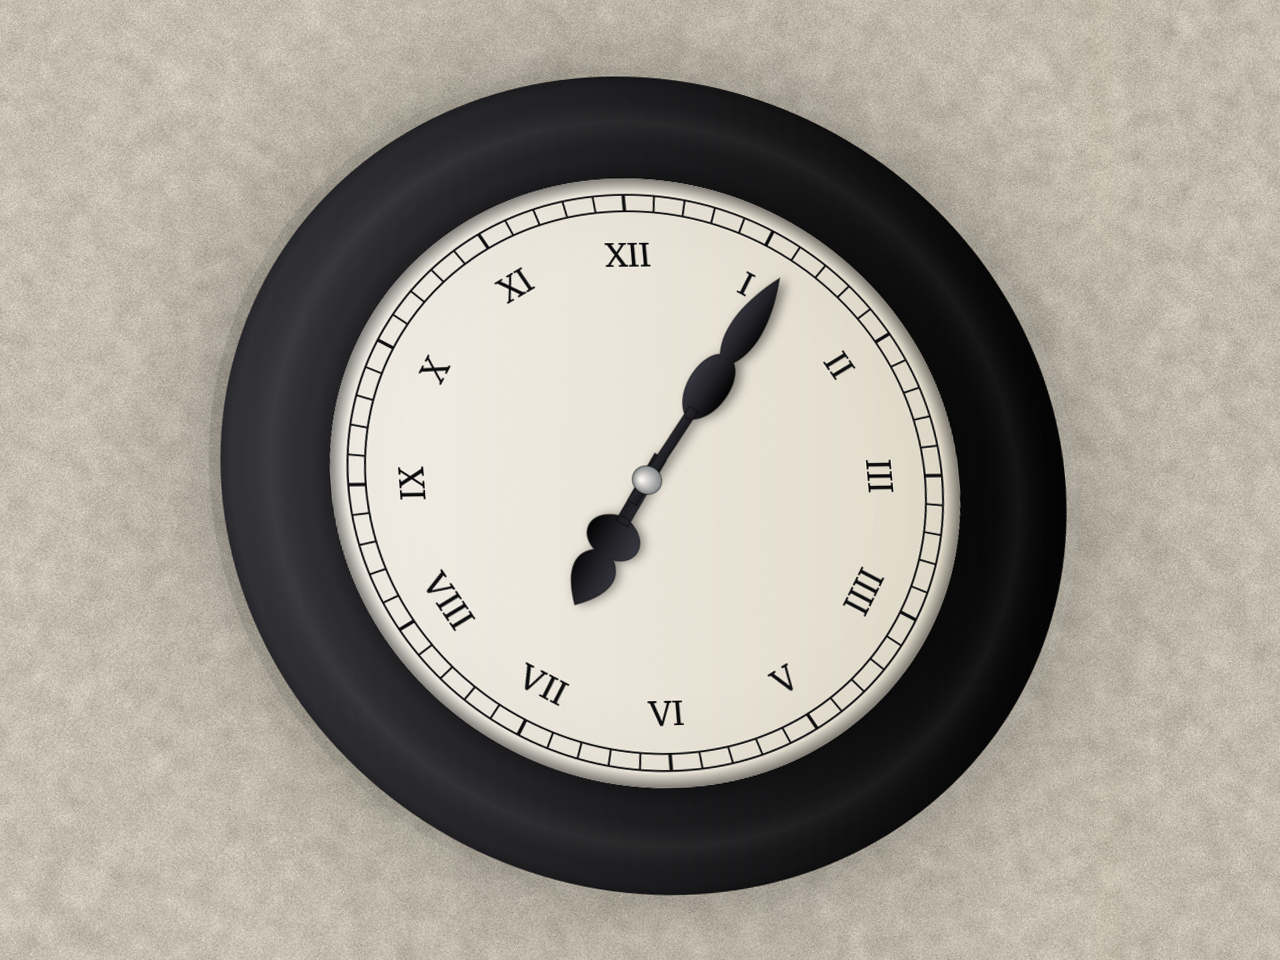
7:06
